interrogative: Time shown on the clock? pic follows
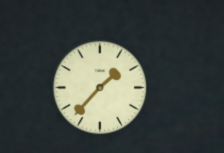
1:37
